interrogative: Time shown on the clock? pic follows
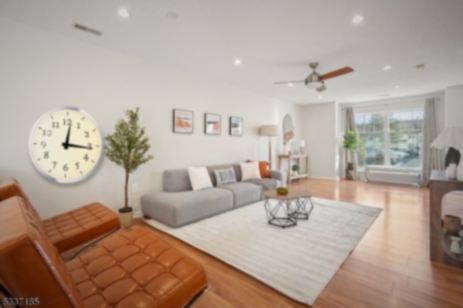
12:16
